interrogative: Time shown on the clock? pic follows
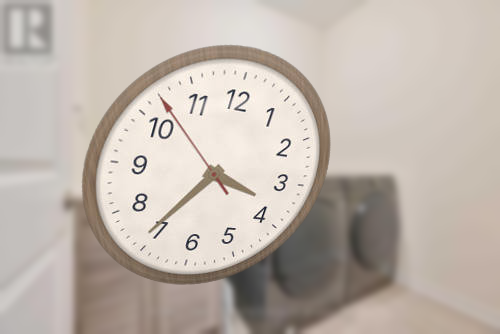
3:35:52
